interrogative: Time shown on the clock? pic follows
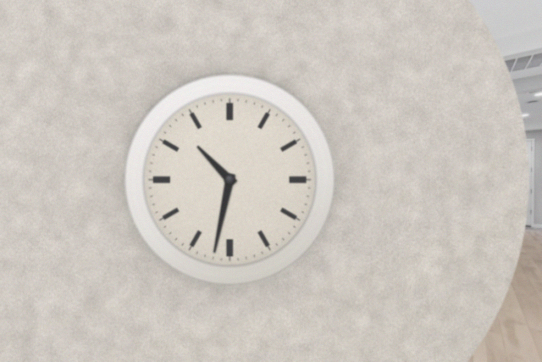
10:32
